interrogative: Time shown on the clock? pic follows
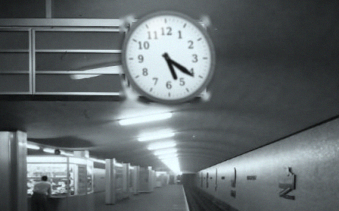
5:21
